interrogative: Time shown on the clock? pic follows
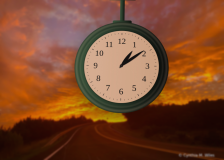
1:09
